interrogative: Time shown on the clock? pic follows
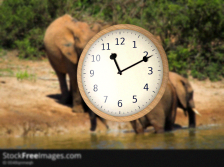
11:11
